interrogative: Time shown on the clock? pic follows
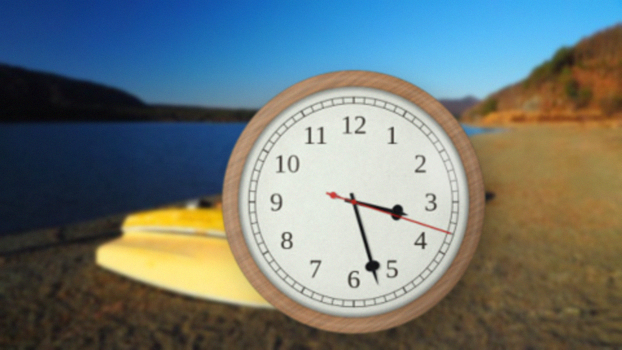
3:27:18
